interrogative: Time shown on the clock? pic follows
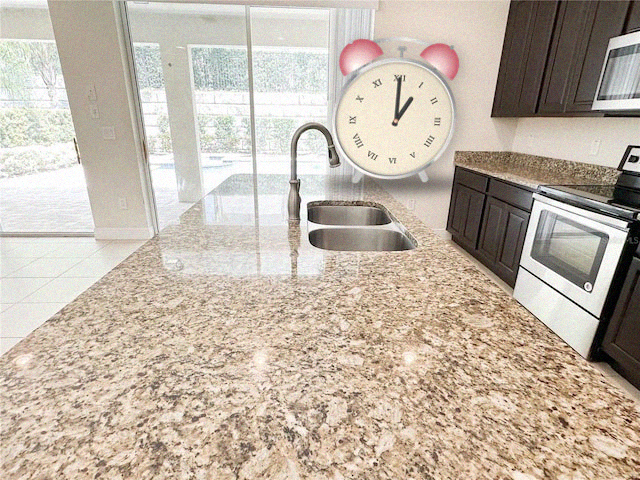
1:00
